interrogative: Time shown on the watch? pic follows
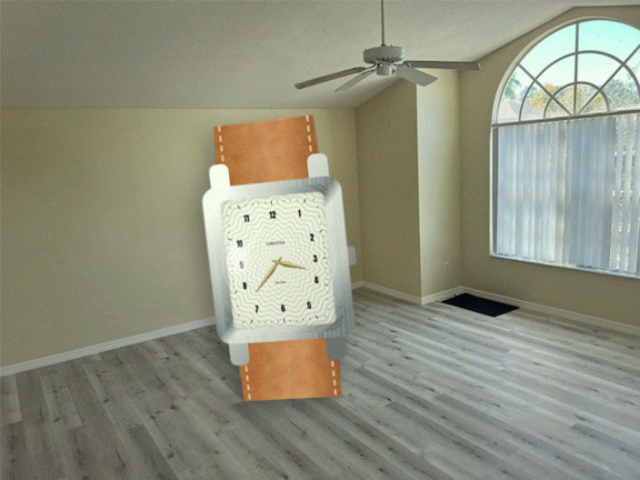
3:37
